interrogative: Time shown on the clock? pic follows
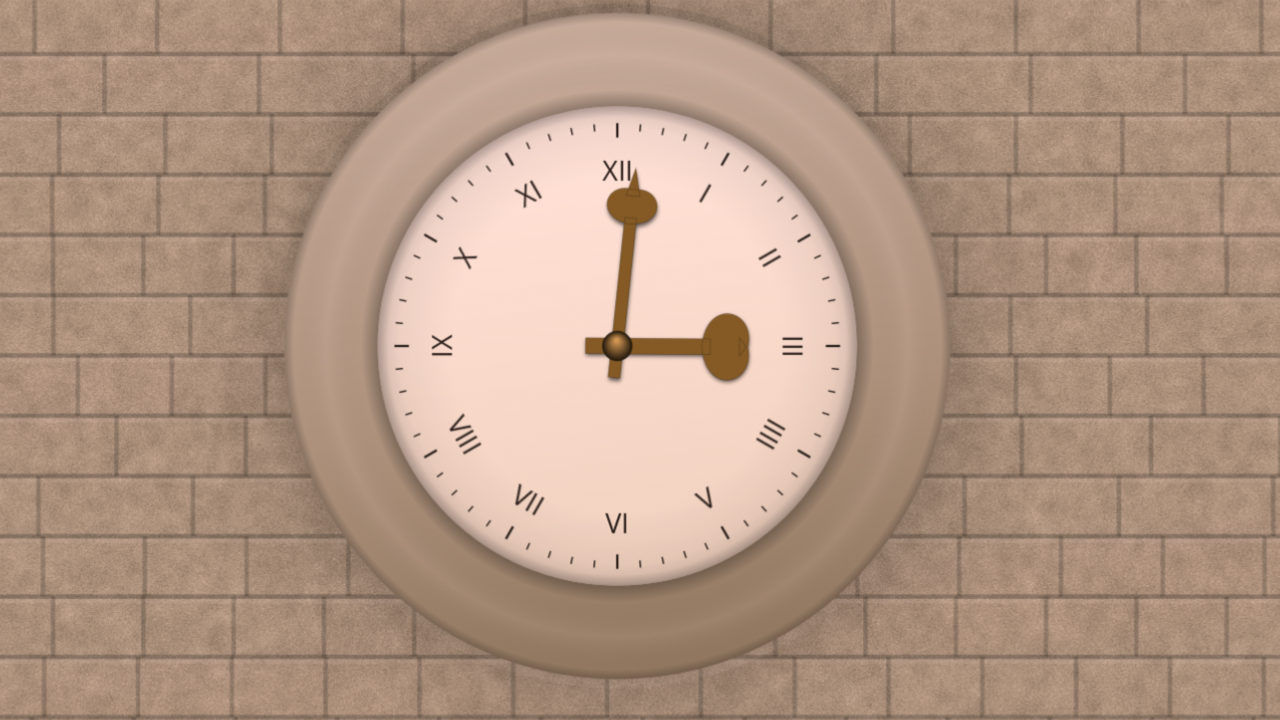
3:01
